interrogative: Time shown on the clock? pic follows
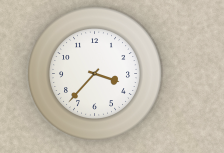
3:37
